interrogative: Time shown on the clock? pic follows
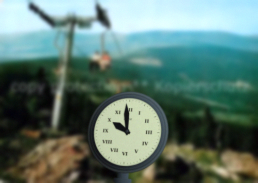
9:59
